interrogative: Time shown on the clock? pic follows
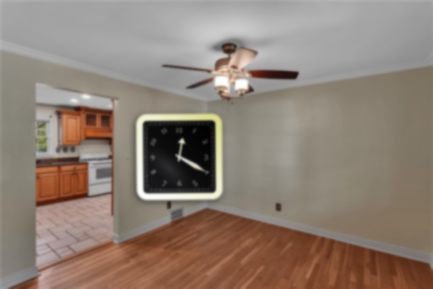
12:20
